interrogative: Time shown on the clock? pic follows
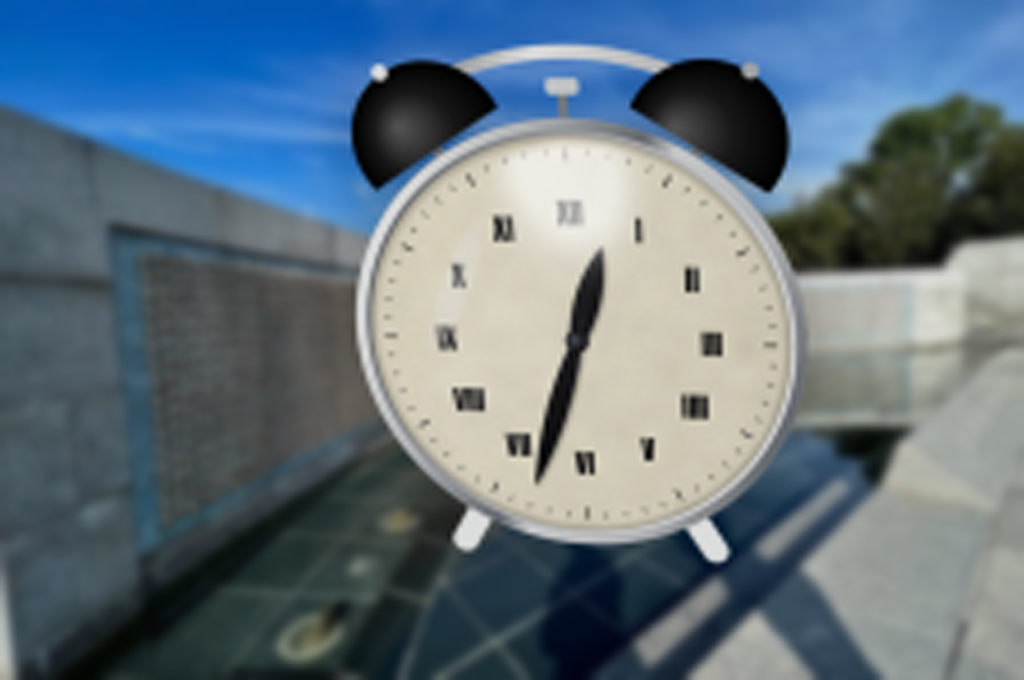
12:33
